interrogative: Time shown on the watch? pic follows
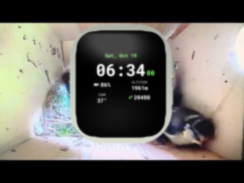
6:34
